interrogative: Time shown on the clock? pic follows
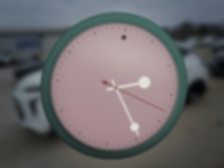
2:24:18
